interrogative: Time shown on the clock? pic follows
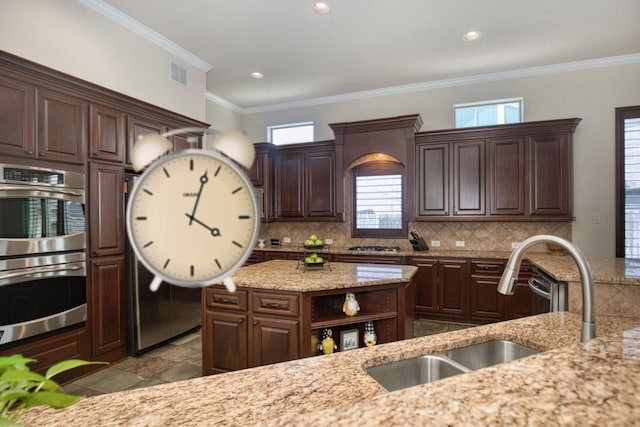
4:03
